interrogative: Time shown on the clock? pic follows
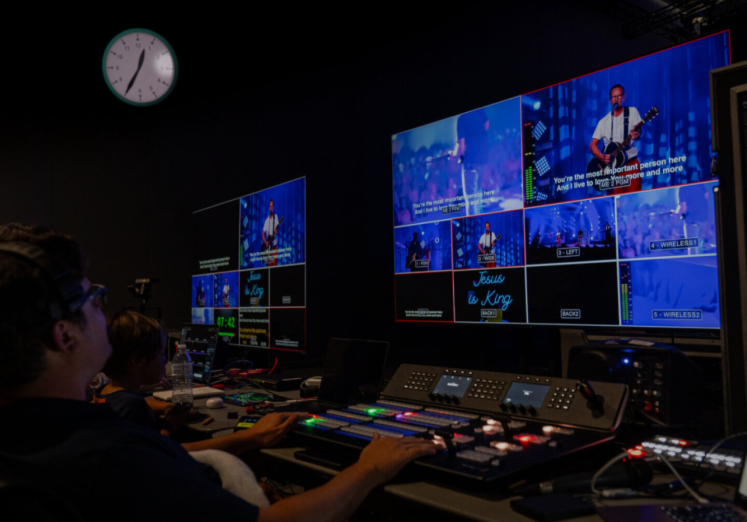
12:35
